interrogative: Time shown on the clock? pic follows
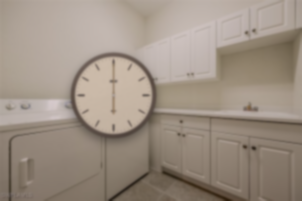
6:00
